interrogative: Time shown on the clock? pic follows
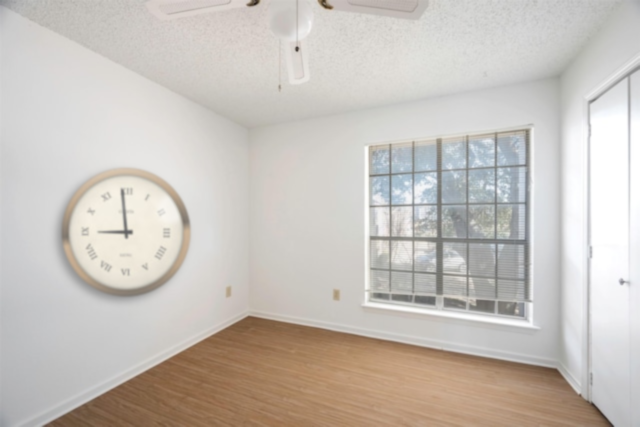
8:59
